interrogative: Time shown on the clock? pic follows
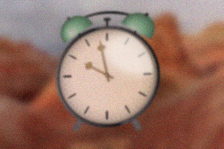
9:58
